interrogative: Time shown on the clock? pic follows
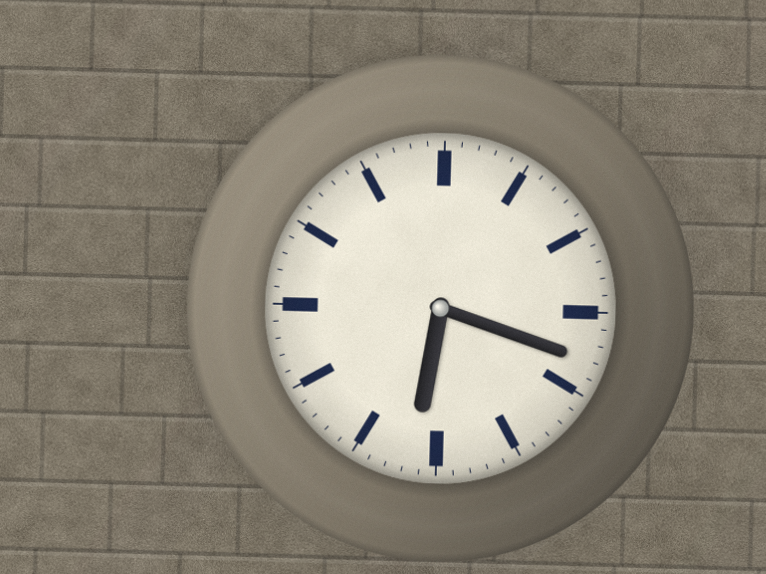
6:18
